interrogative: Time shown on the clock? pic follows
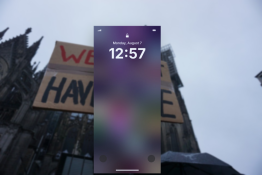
12:57
